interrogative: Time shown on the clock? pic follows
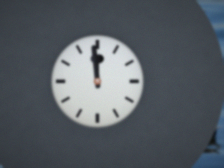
11:59
